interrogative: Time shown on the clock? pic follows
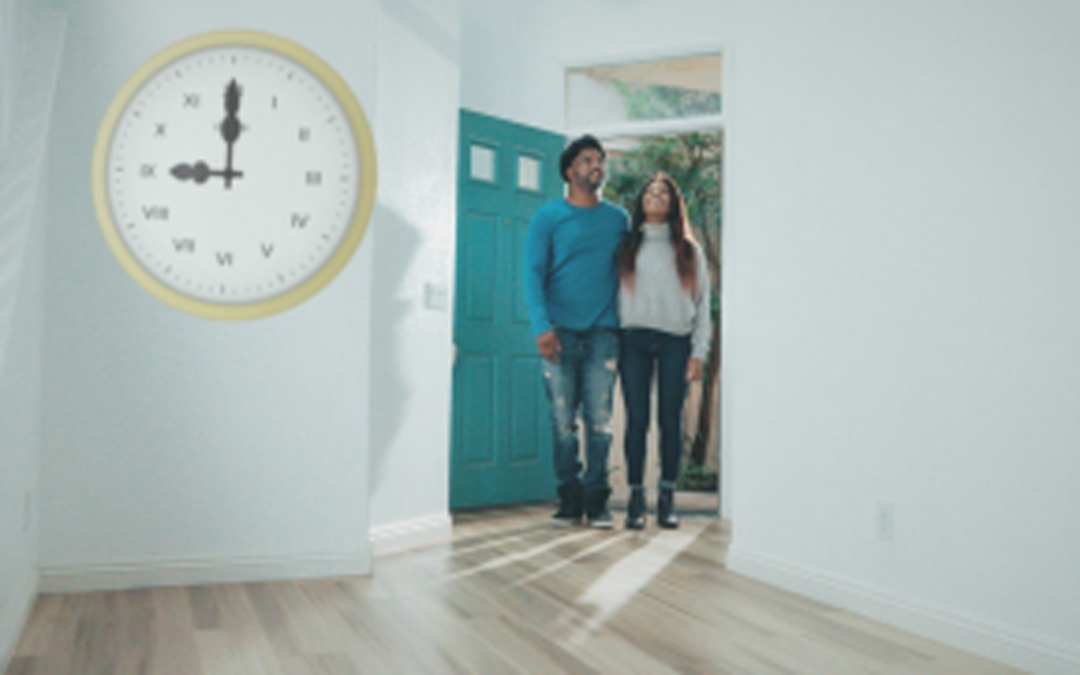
9:00
